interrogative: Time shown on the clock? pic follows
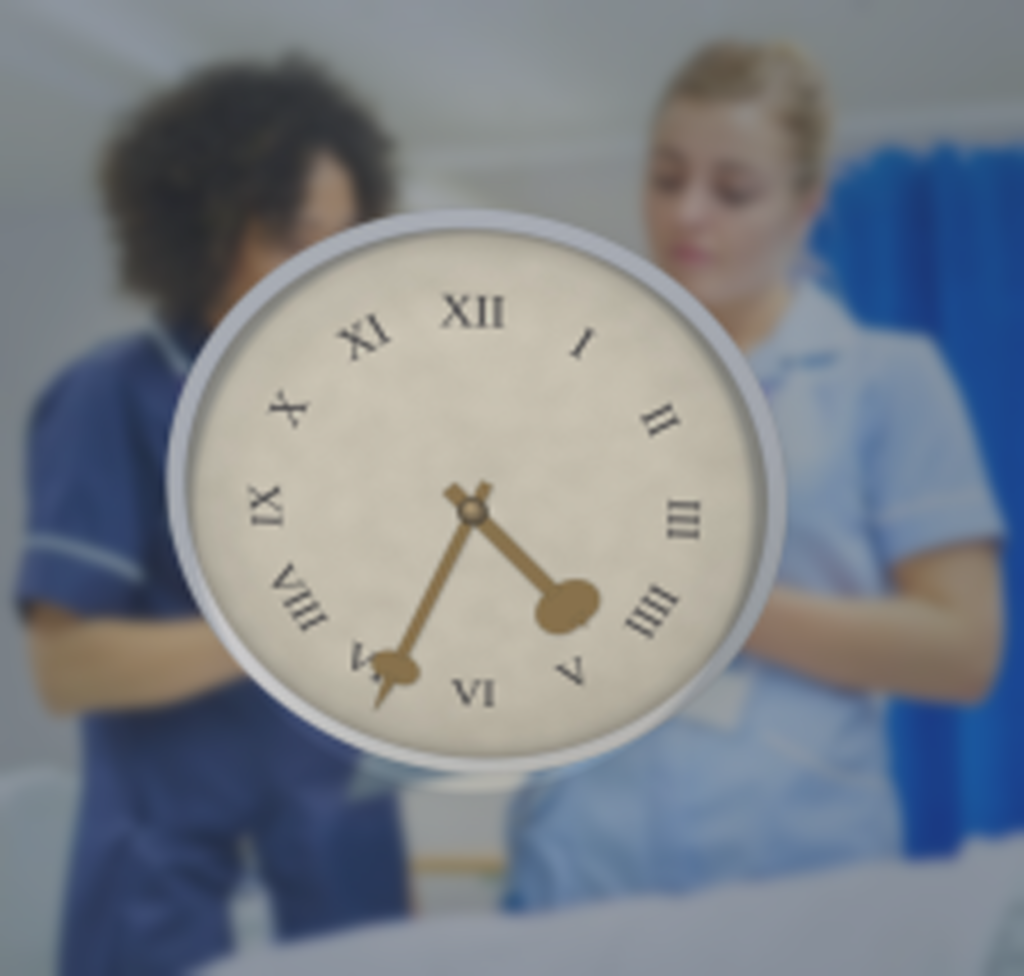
4:34
